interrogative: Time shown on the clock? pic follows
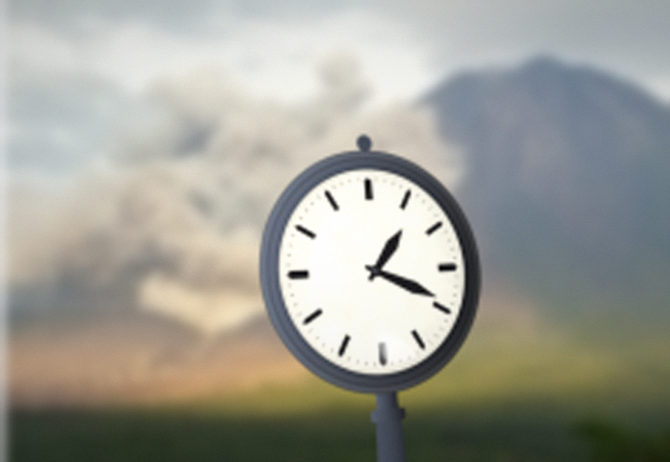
1:19
